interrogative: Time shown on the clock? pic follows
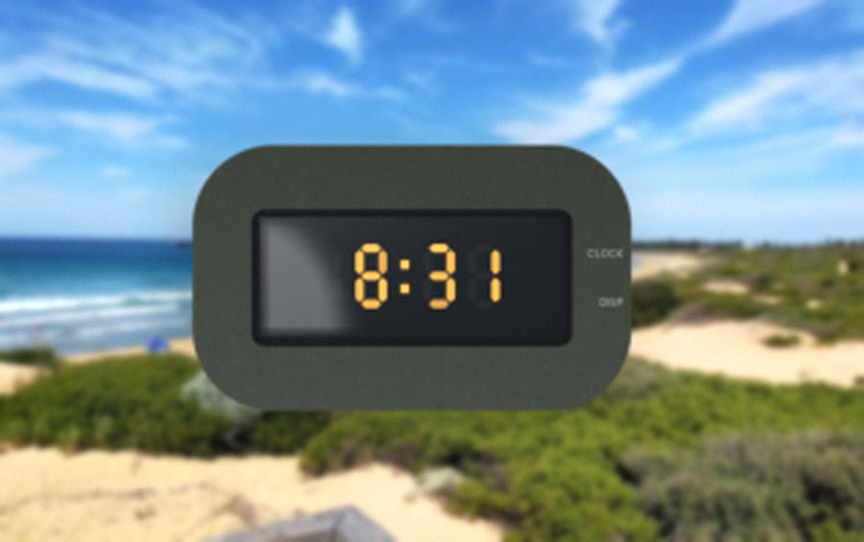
8:31
